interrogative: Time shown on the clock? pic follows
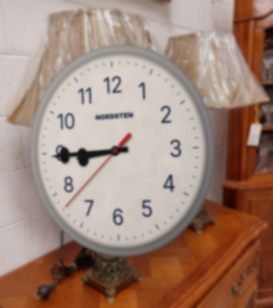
8:44:38
